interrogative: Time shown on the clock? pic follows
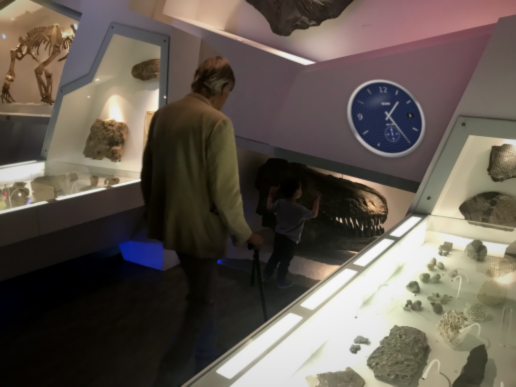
1:25
